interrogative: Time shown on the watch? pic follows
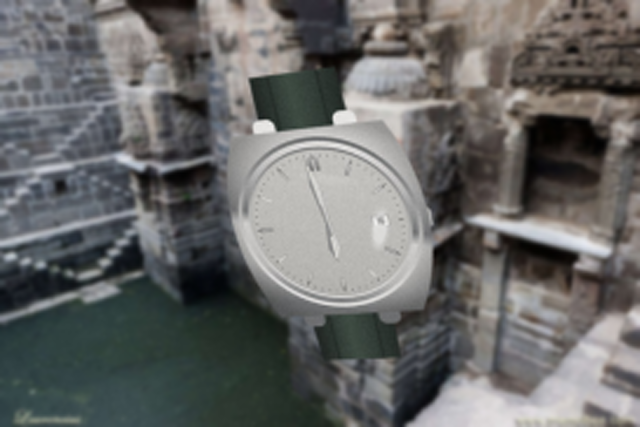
5:59
